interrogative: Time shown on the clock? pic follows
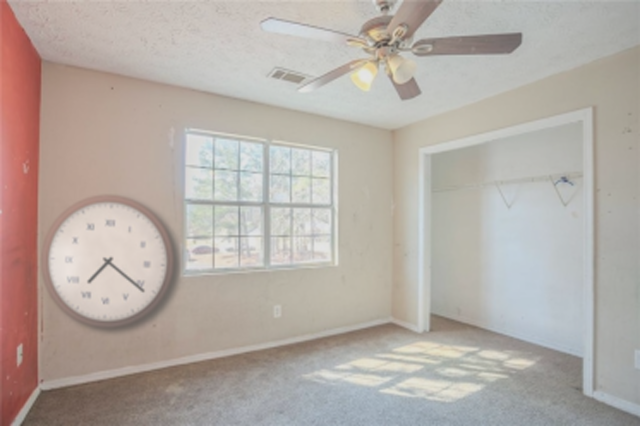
7:21
